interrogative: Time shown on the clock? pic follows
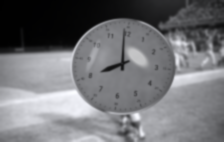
7:59
